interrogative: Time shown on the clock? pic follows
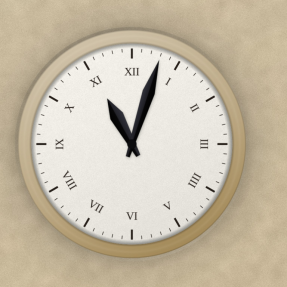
11:03
